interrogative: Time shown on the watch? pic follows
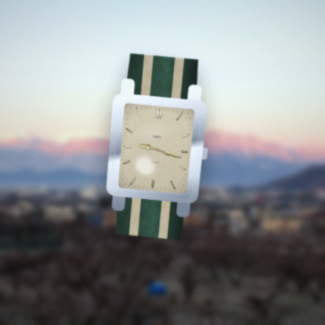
9:17
